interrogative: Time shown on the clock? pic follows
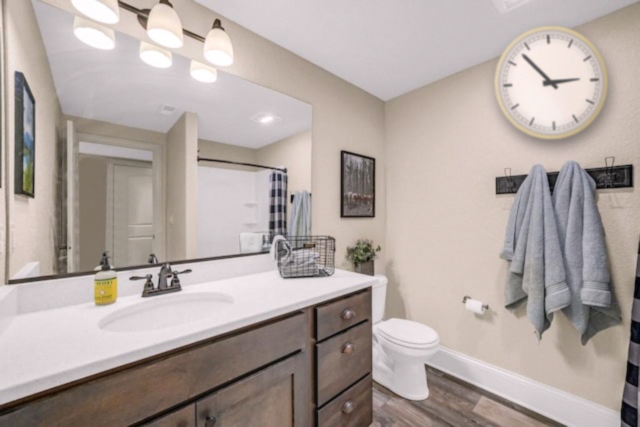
2:53
